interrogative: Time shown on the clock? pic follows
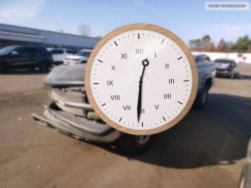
12:31
